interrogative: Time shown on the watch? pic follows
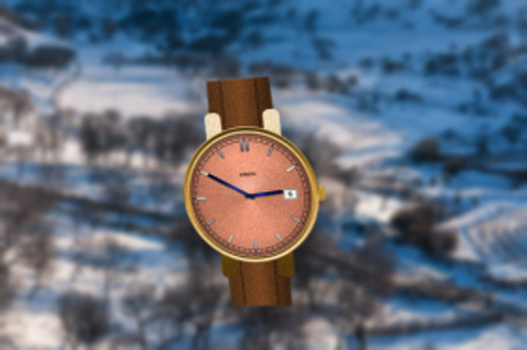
2:50
